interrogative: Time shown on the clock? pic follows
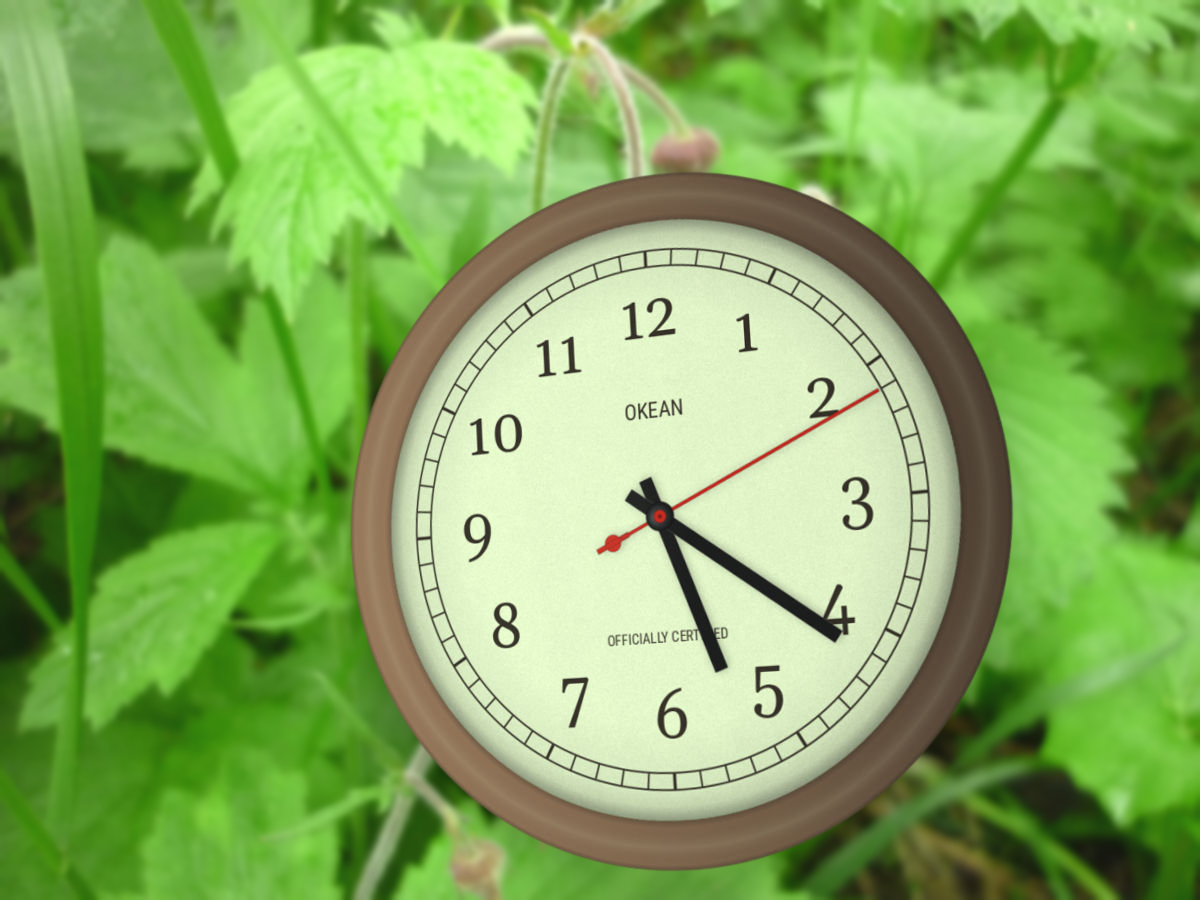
5:21:11
